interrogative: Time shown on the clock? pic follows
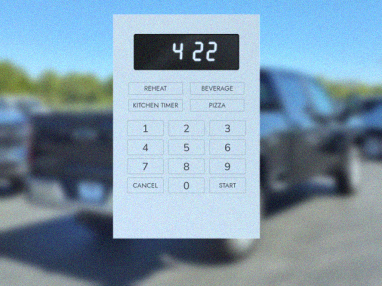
4:22
